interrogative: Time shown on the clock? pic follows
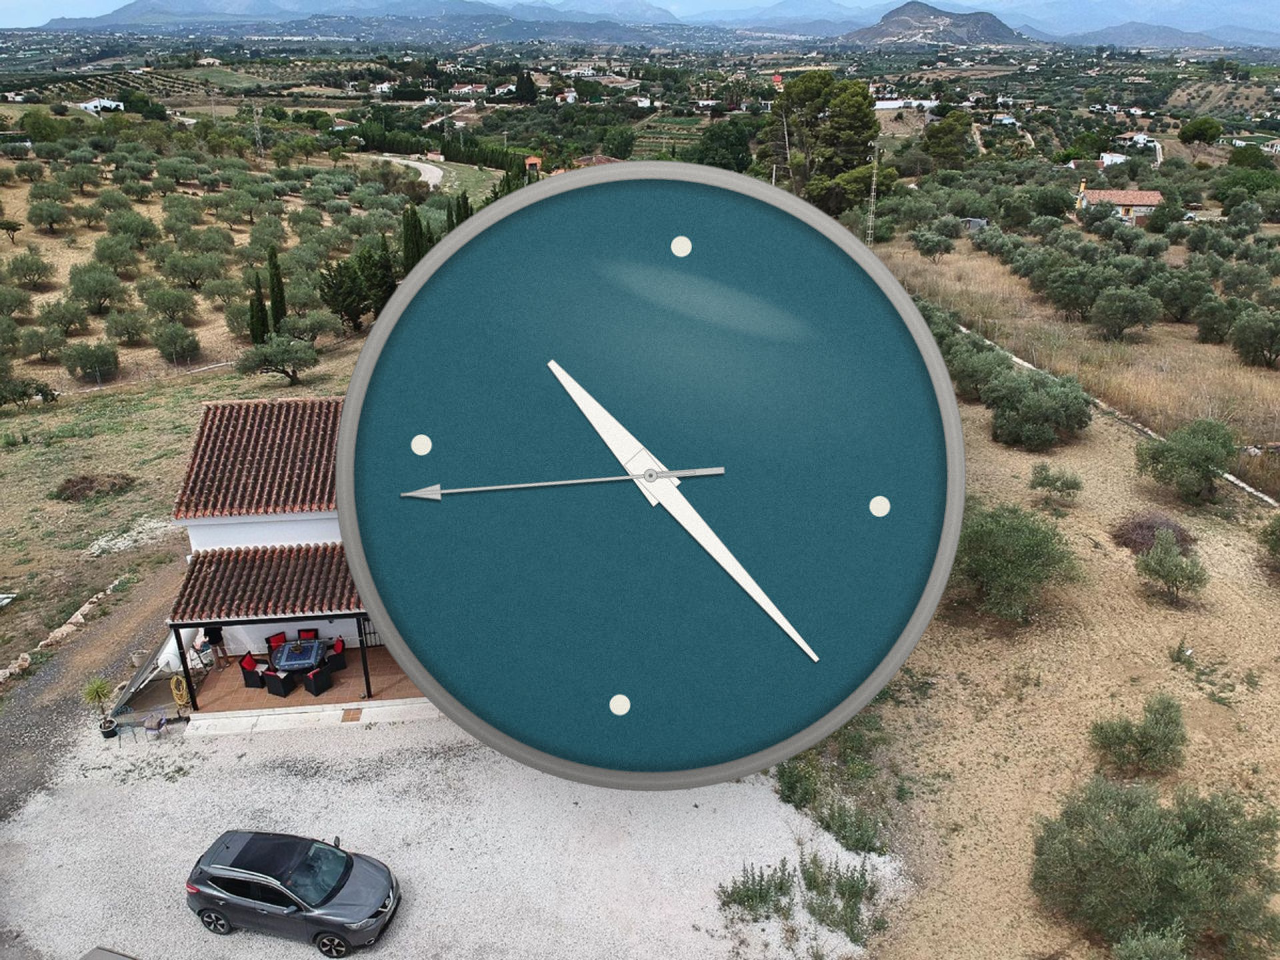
10:21:43
